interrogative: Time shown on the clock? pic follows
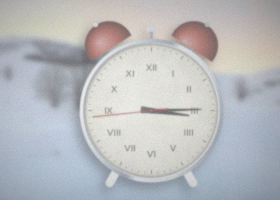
3:14:44
